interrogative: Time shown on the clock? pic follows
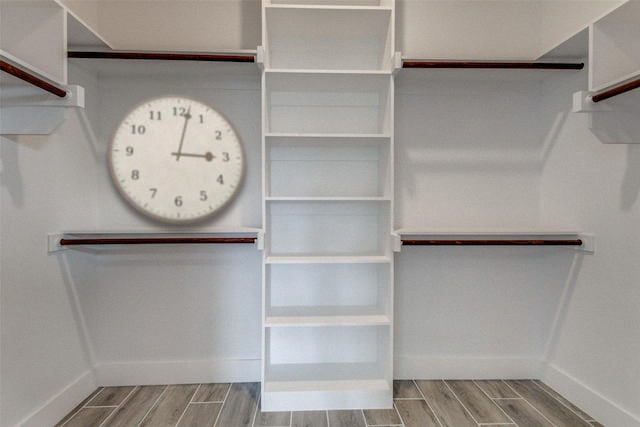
3:02
